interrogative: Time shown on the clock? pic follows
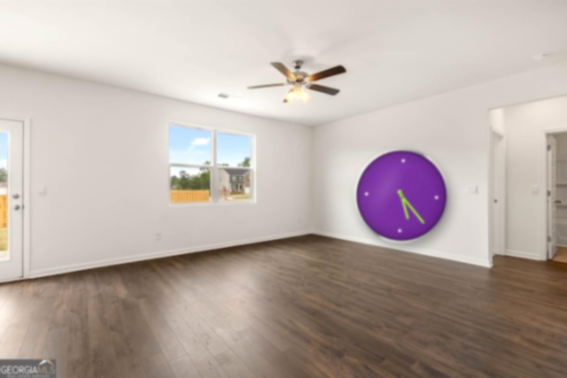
5:23
